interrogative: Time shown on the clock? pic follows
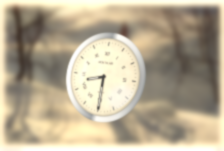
8:30
